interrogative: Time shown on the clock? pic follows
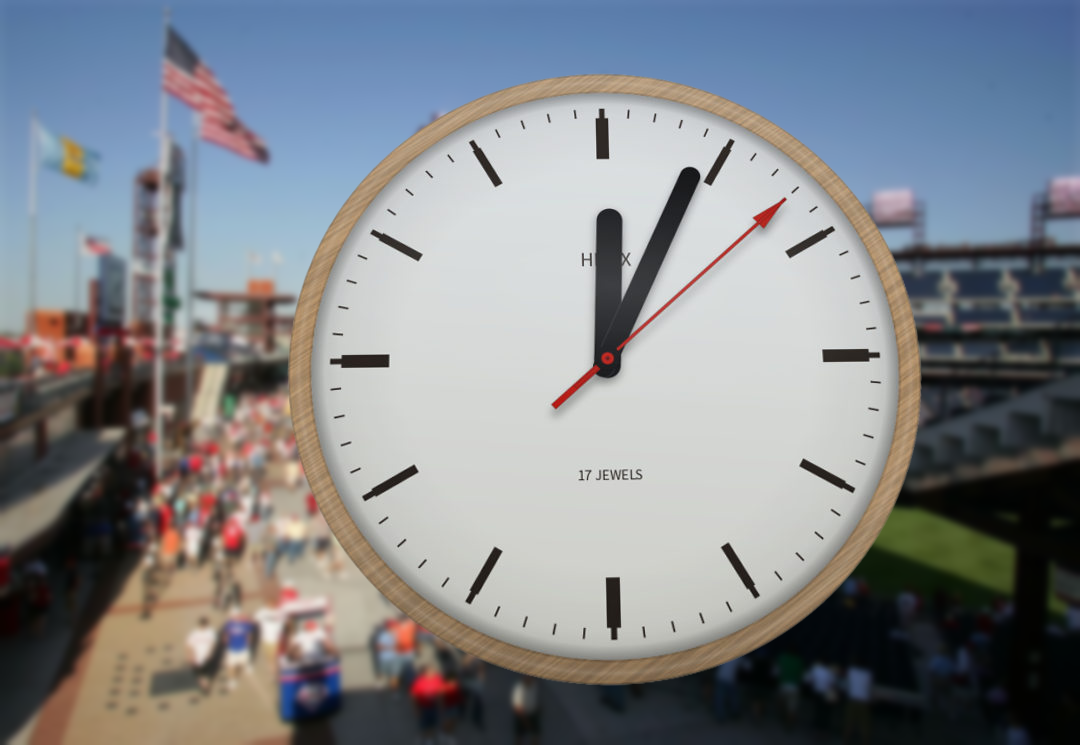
12:04:08
